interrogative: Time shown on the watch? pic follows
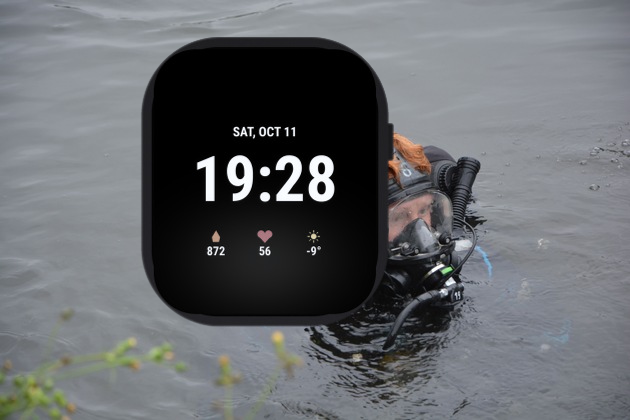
19:28
